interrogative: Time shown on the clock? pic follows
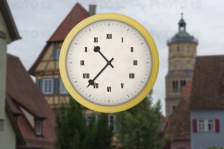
10:37
